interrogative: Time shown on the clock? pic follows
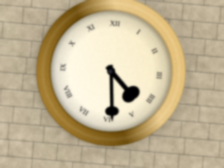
4:29
